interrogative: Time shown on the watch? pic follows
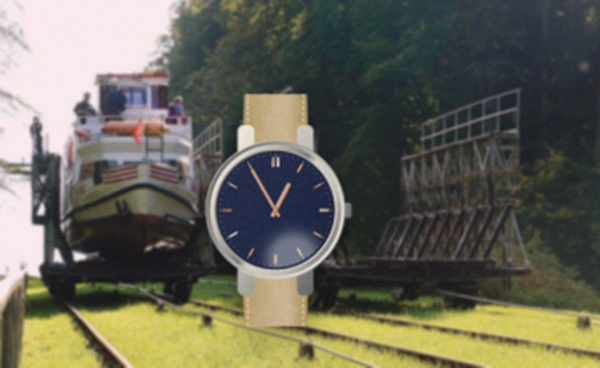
12:55
